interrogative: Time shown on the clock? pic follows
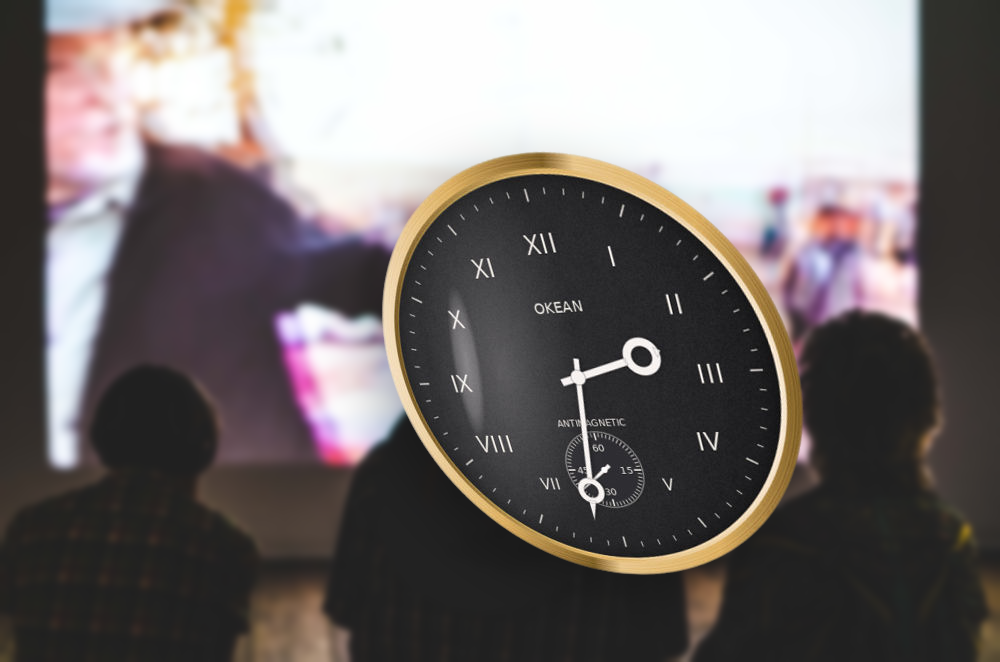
2:31:39
